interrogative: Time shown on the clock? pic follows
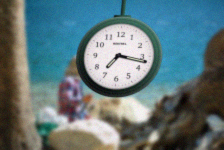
7:17
